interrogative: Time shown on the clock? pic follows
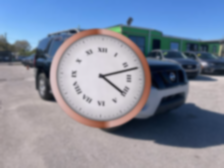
4:12
